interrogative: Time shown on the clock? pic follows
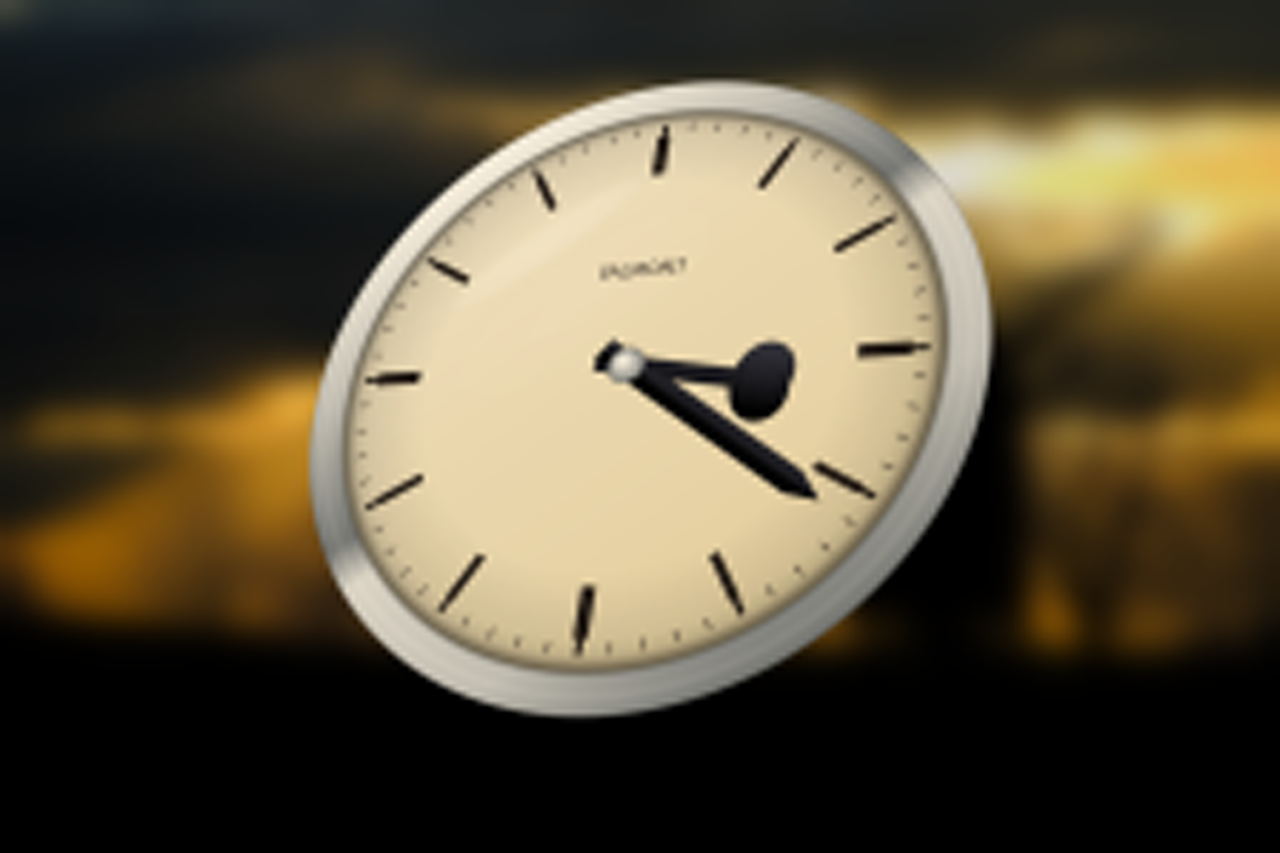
3:21
